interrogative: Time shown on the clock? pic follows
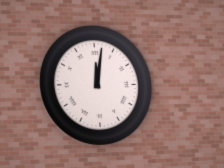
12:02
